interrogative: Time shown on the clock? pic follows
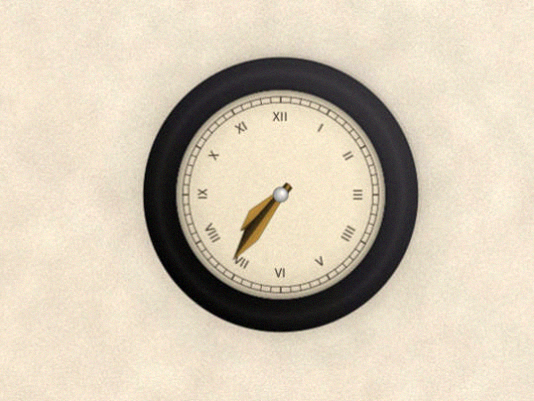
7:36
